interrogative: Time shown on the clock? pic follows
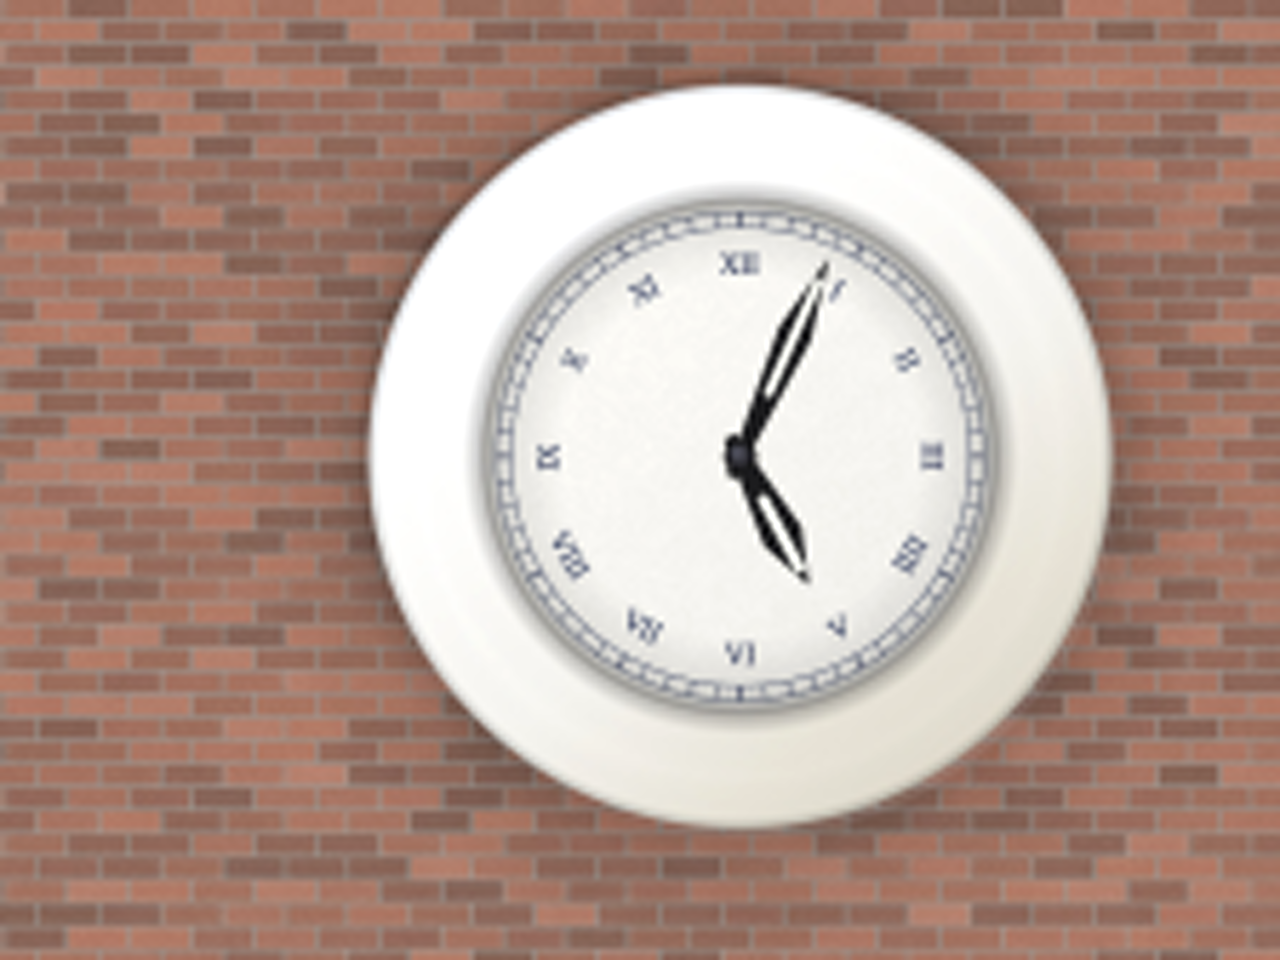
5:04
